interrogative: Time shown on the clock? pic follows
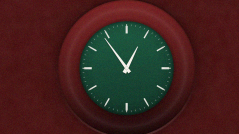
12:54
